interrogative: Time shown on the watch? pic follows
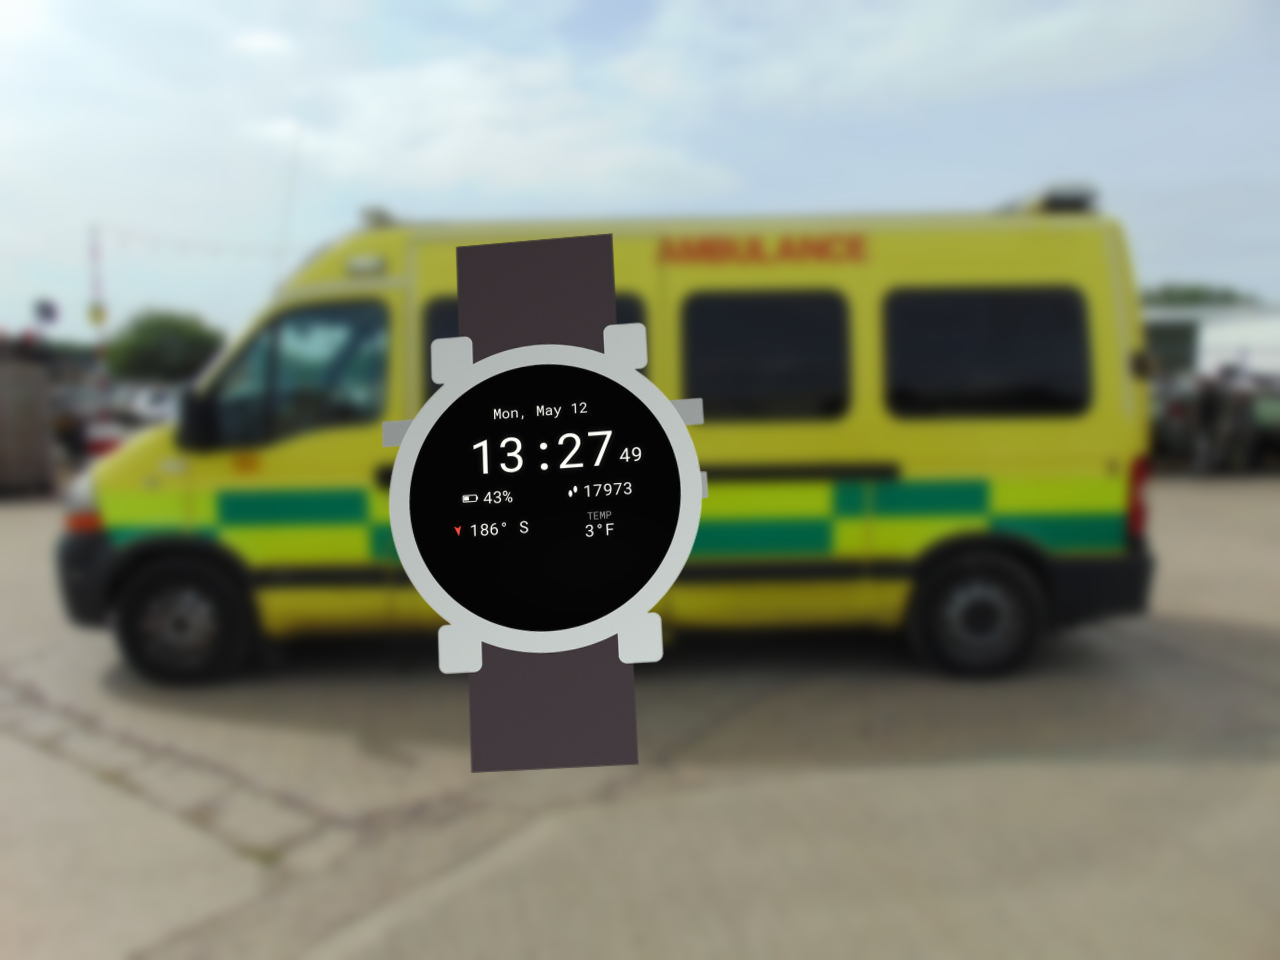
13:27:49
